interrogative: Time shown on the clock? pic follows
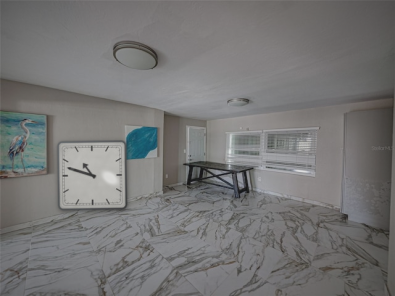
10:48
